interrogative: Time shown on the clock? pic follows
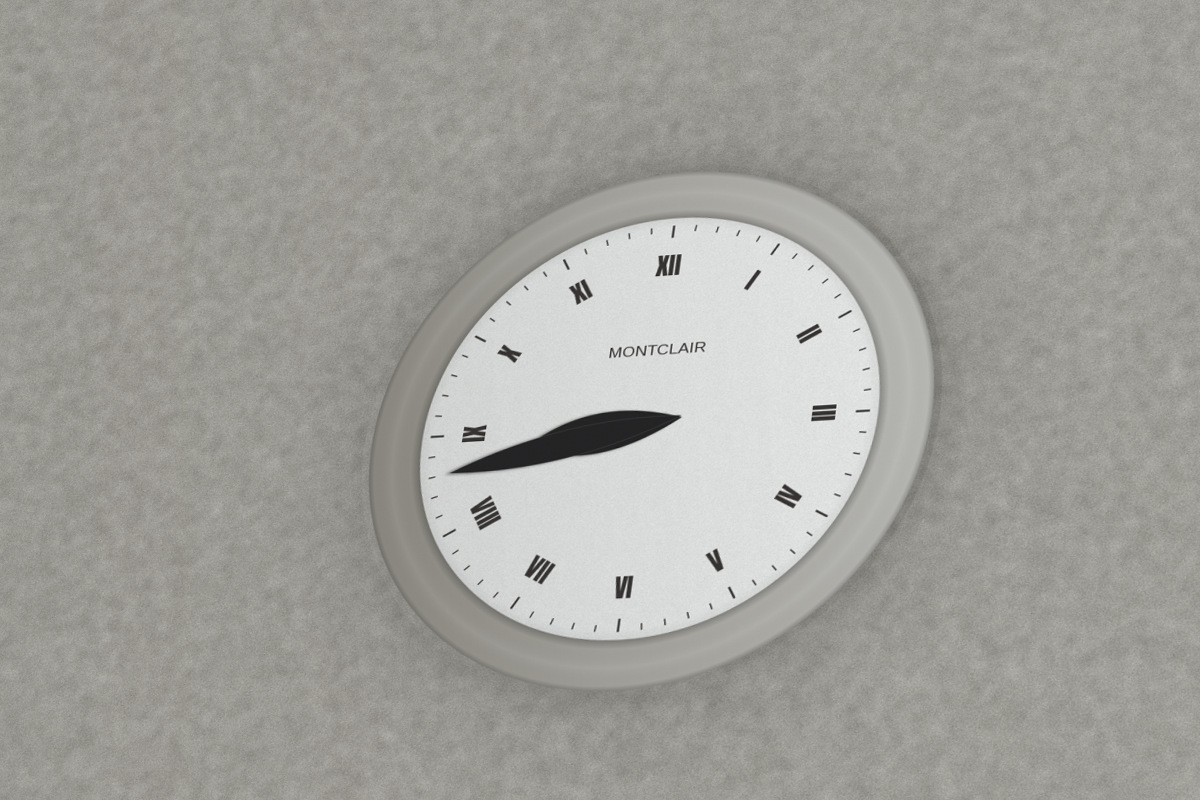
8:43
